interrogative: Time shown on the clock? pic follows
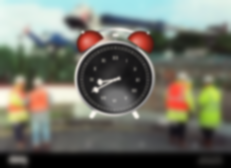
8:40
